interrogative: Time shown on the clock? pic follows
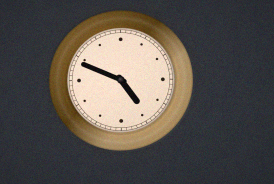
4:49
